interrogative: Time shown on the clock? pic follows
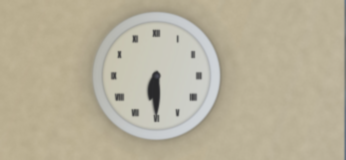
6:30
